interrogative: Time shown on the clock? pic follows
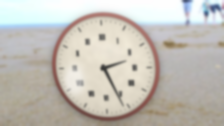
2:26
